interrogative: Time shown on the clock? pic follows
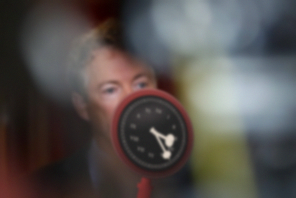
3:23
